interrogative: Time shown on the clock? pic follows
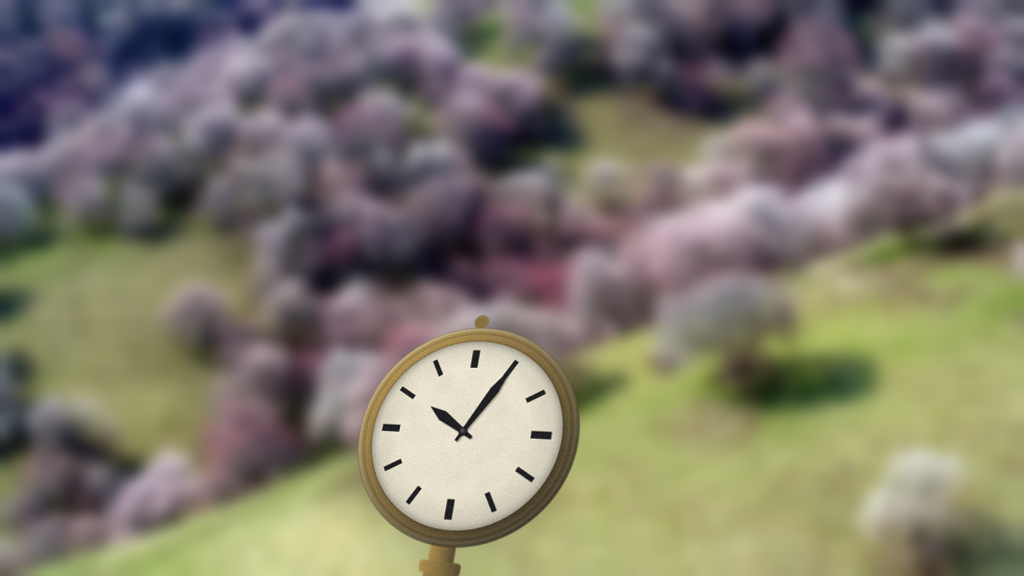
10:05
